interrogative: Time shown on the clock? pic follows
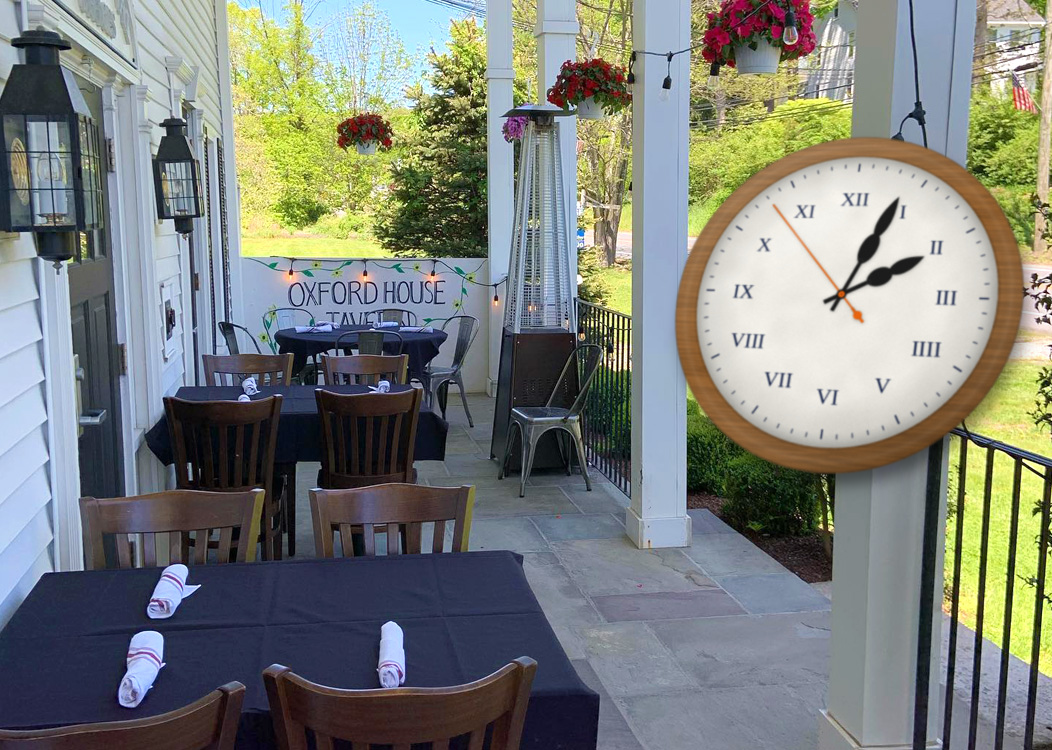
2:03:53
